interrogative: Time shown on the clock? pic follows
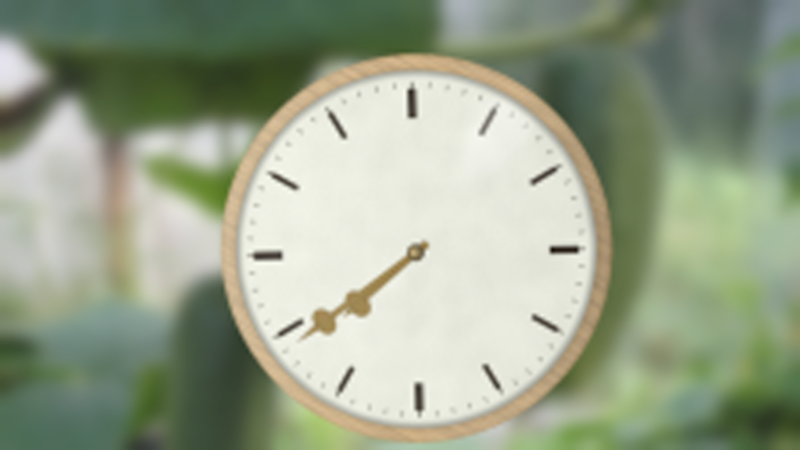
7:39
